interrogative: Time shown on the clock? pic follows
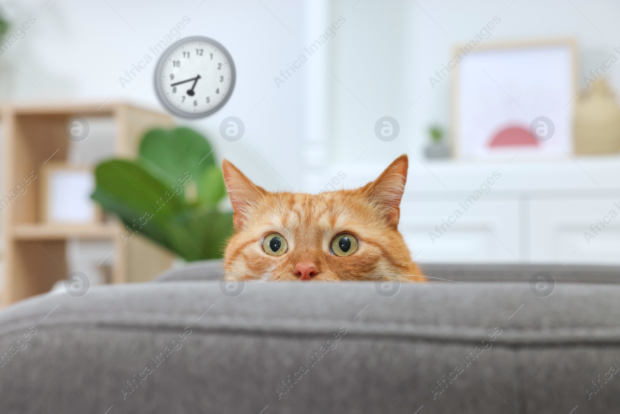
6:42
